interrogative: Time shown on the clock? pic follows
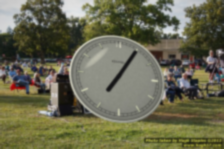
7:05
